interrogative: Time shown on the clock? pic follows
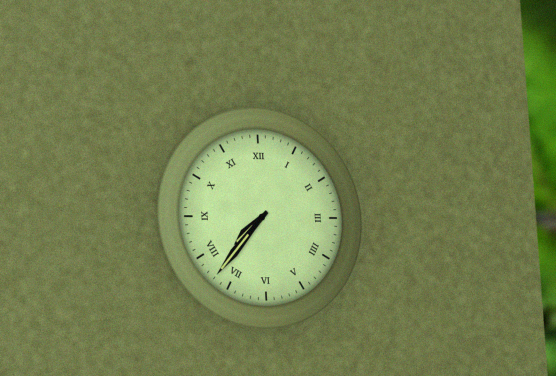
7:37
